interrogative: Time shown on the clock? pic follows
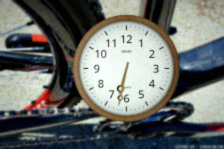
6:32
